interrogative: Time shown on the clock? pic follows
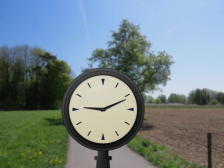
9:11
